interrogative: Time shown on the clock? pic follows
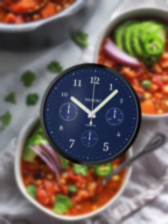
10:07
